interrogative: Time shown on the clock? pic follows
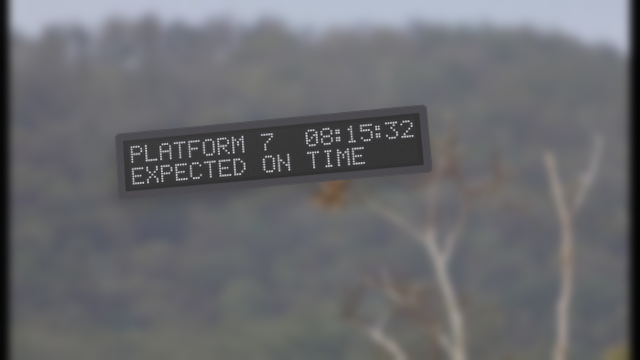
8:15:32
